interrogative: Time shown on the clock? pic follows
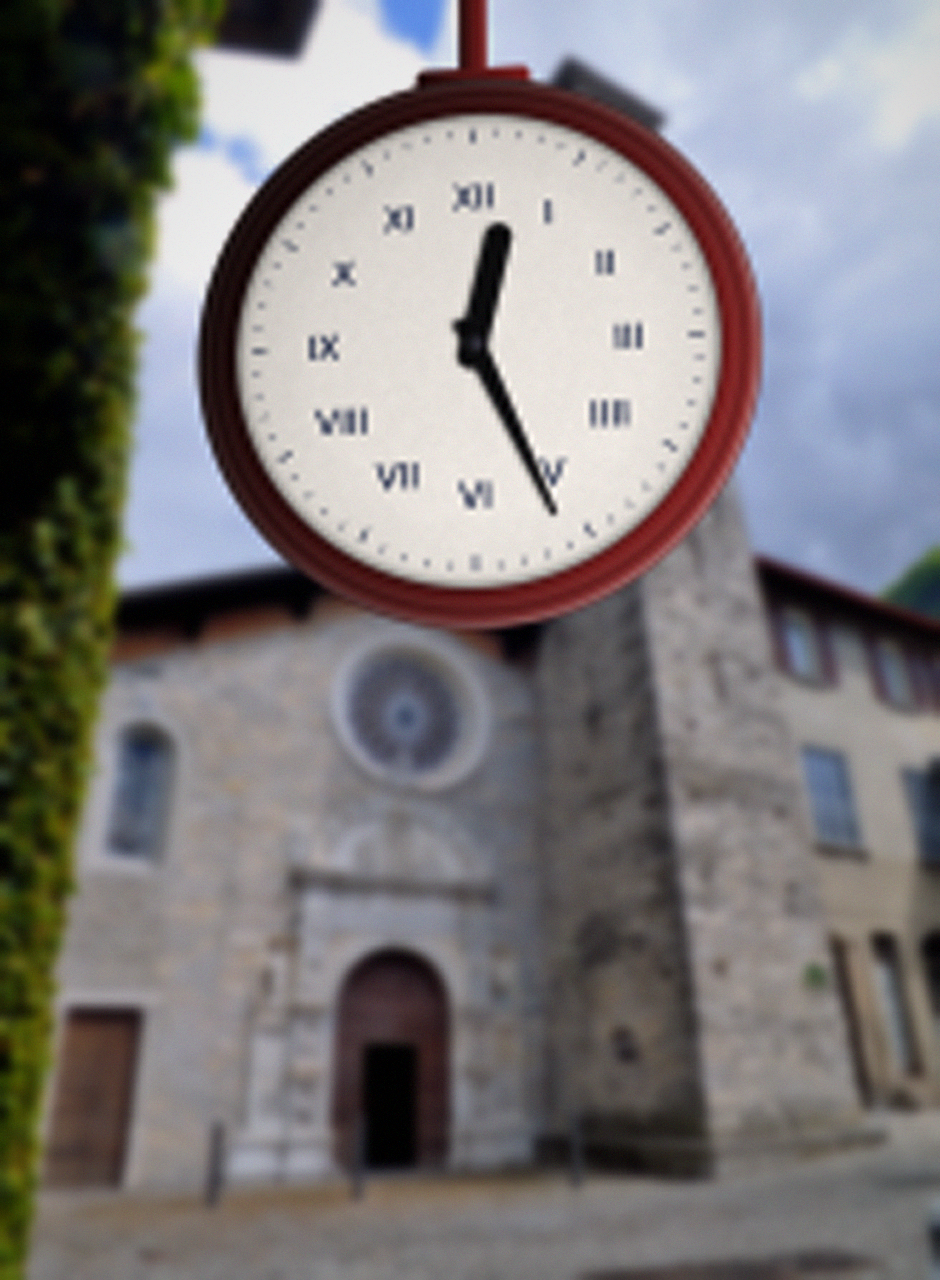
12:26
